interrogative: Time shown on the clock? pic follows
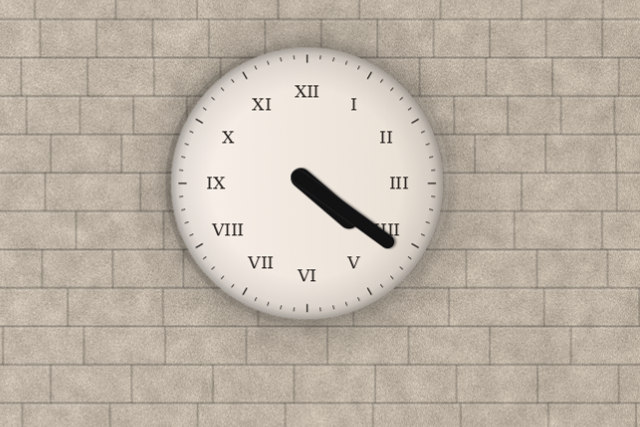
4:21
